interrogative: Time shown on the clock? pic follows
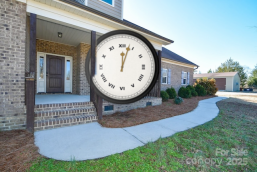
12:03
